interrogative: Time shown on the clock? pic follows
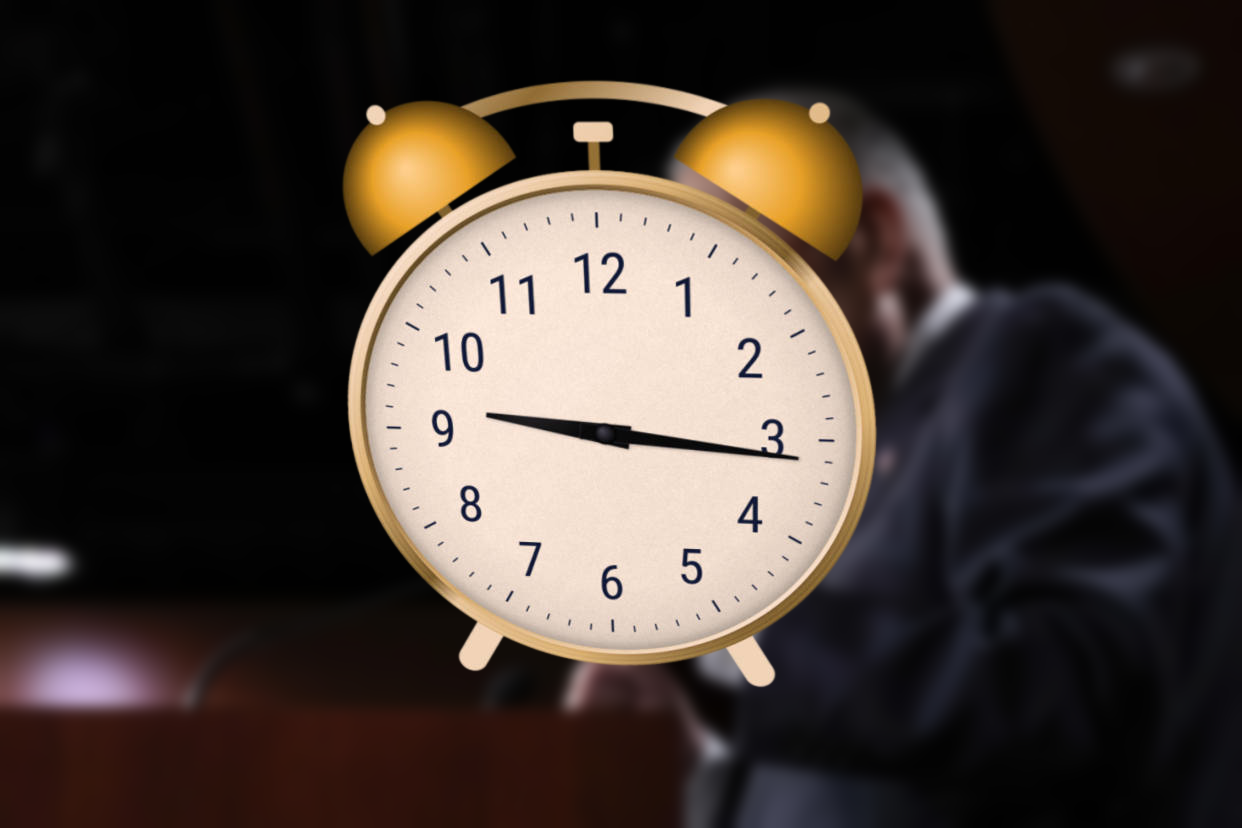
9:16
